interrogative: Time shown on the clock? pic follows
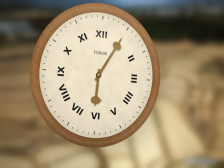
6:05
